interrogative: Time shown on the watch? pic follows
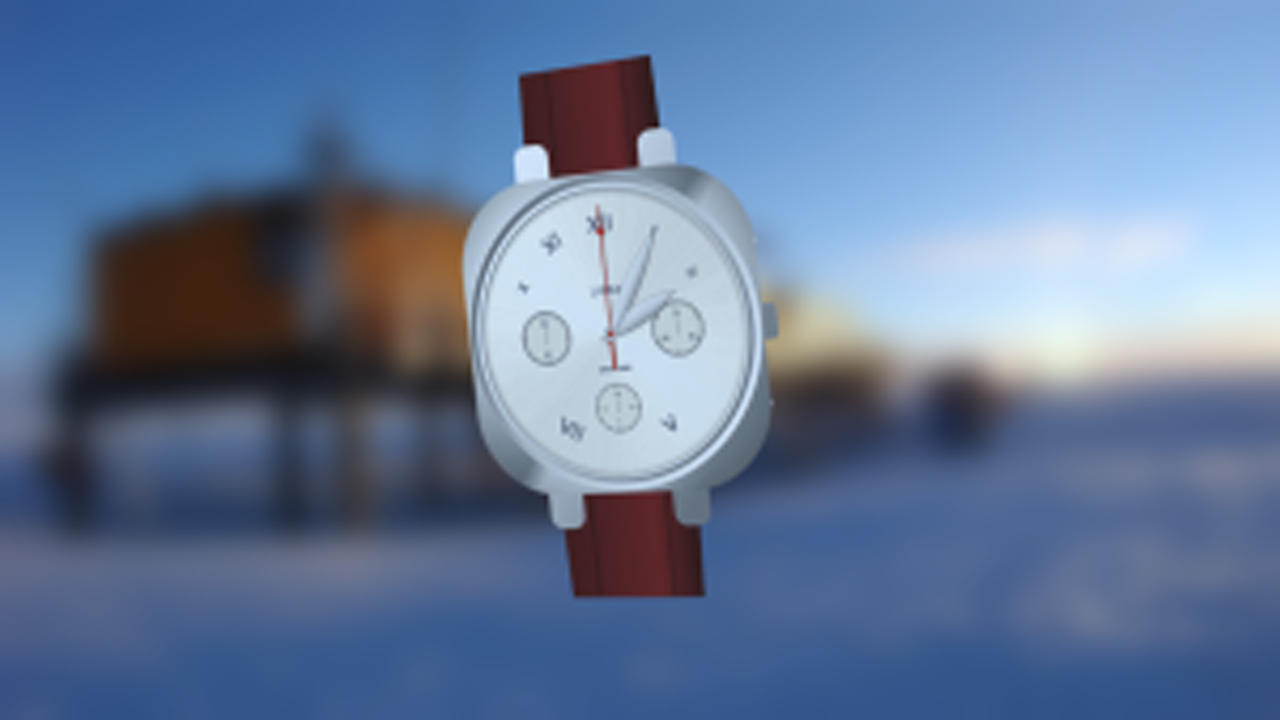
2:05
